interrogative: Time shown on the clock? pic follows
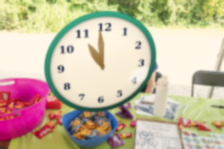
10:59
